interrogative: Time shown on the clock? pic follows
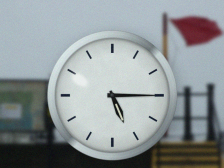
5:15
